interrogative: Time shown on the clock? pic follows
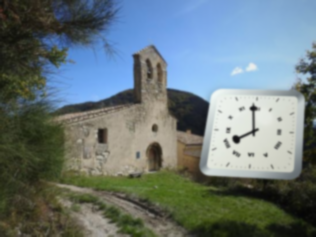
7:59
